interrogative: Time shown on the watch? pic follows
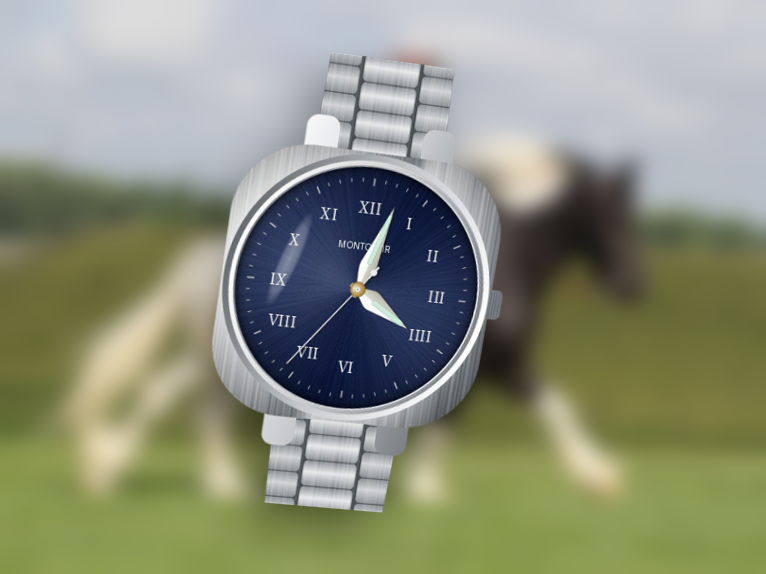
4:02:36
